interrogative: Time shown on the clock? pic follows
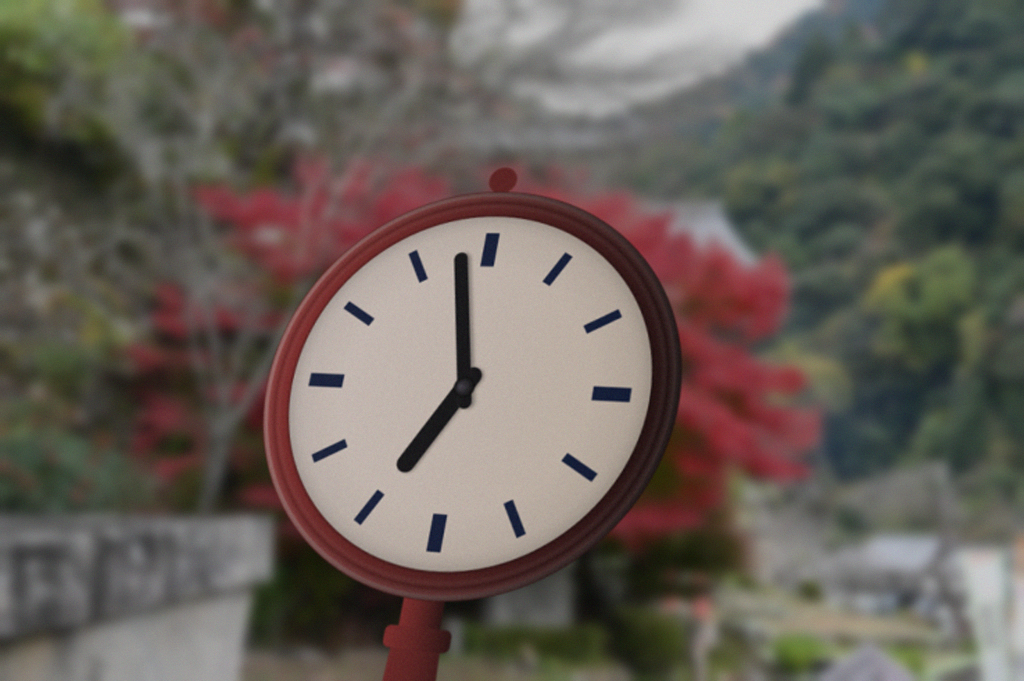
6:58
